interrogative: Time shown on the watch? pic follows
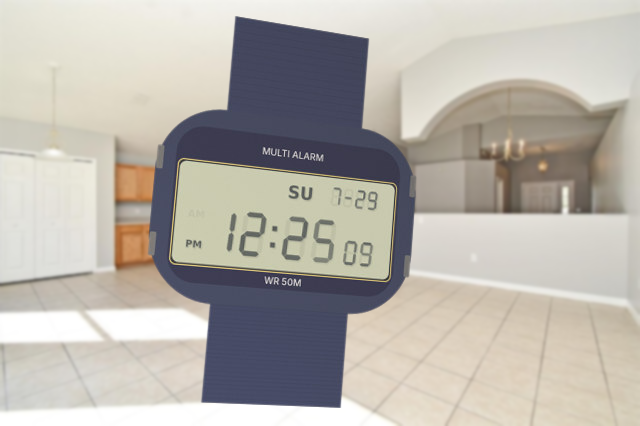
12:25:09
